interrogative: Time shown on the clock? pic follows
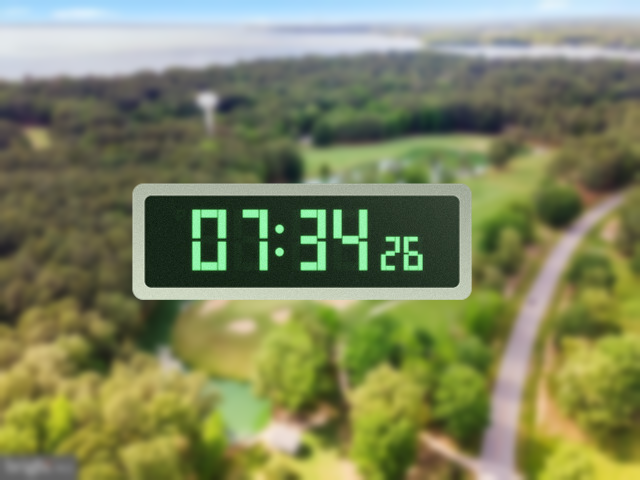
7:34:26
